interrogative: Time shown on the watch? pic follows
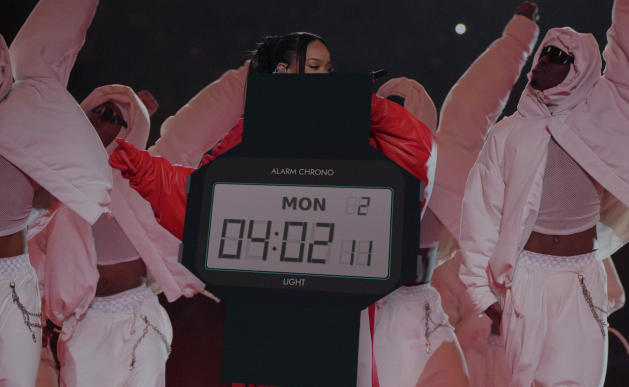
4:02:11
